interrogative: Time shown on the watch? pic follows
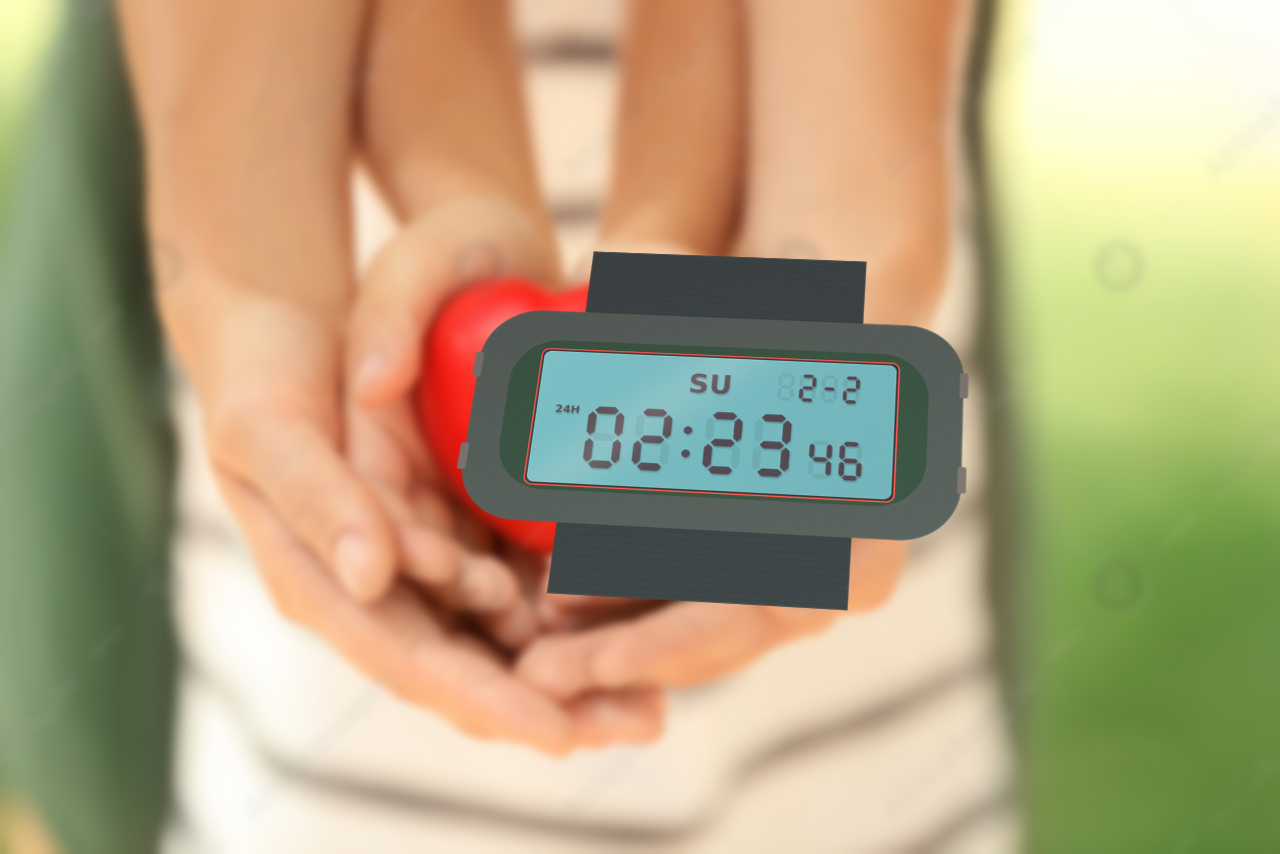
2:23:46
